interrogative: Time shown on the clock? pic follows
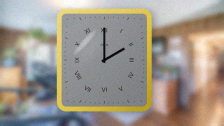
2:00
